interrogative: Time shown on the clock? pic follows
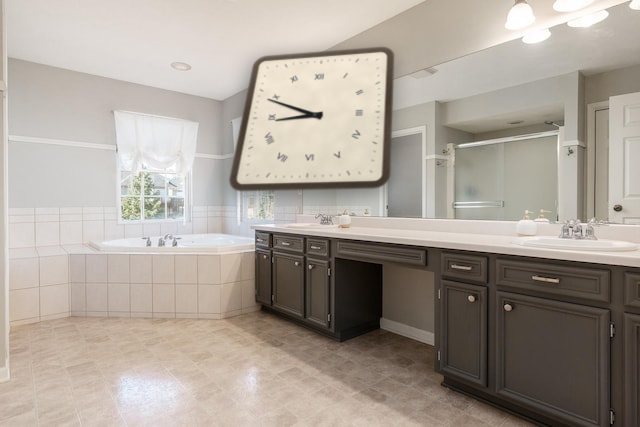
8:49
